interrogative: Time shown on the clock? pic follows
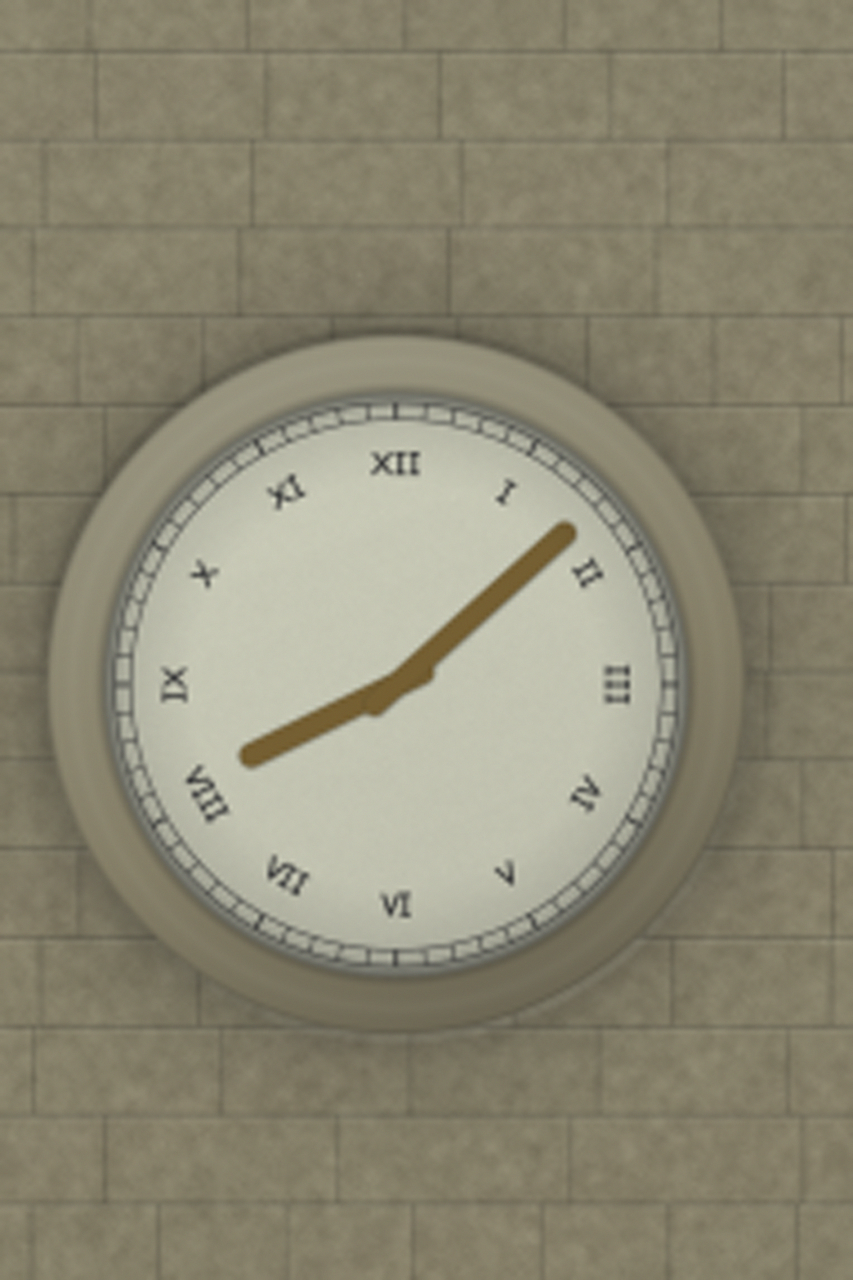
8:08
